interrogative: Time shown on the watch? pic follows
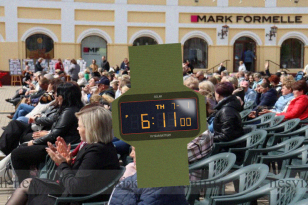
6:11:00
